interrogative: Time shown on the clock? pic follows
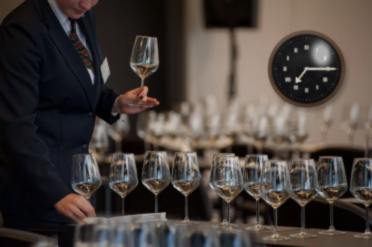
7:15
